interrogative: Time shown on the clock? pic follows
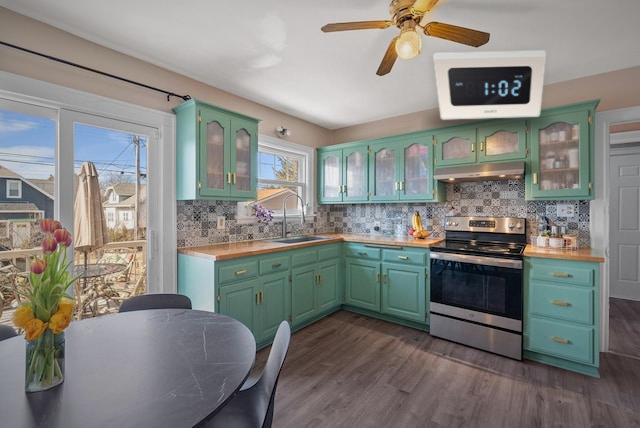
1:02
